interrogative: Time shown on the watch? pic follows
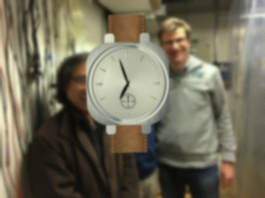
6:57
